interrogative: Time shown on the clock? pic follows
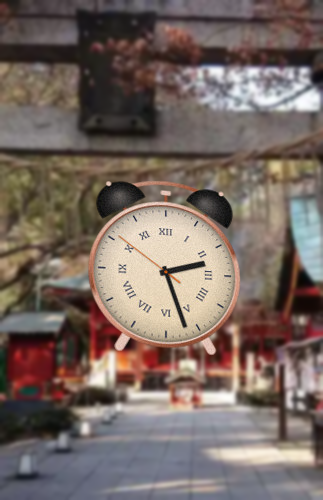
2:26:51
